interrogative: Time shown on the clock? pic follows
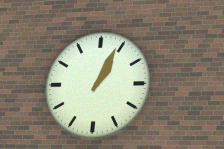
1:04
